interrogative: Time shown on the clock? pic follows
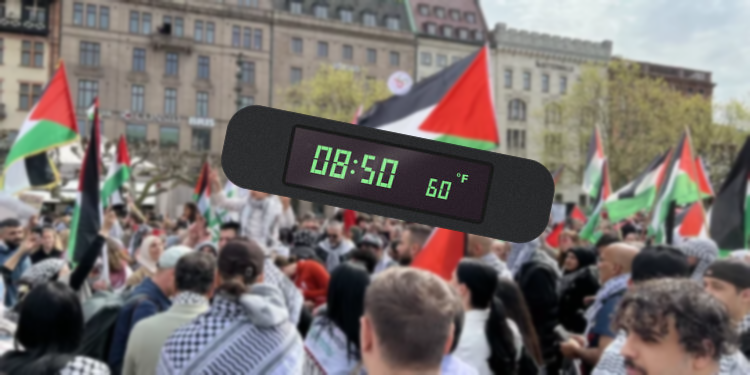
8:50
